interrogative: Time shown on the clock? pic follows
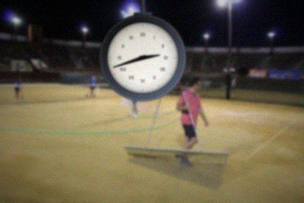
2:42
